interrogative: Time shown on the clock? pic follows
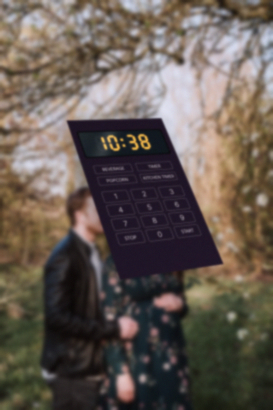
10:38
